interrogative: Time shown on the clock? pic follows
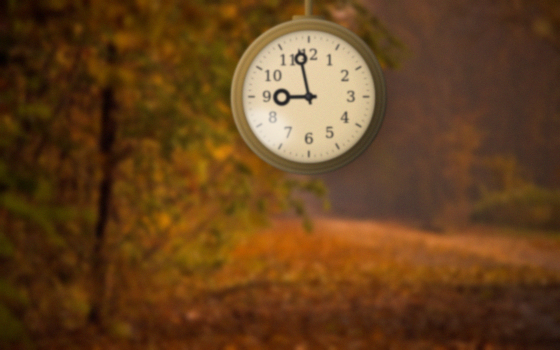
8:58
